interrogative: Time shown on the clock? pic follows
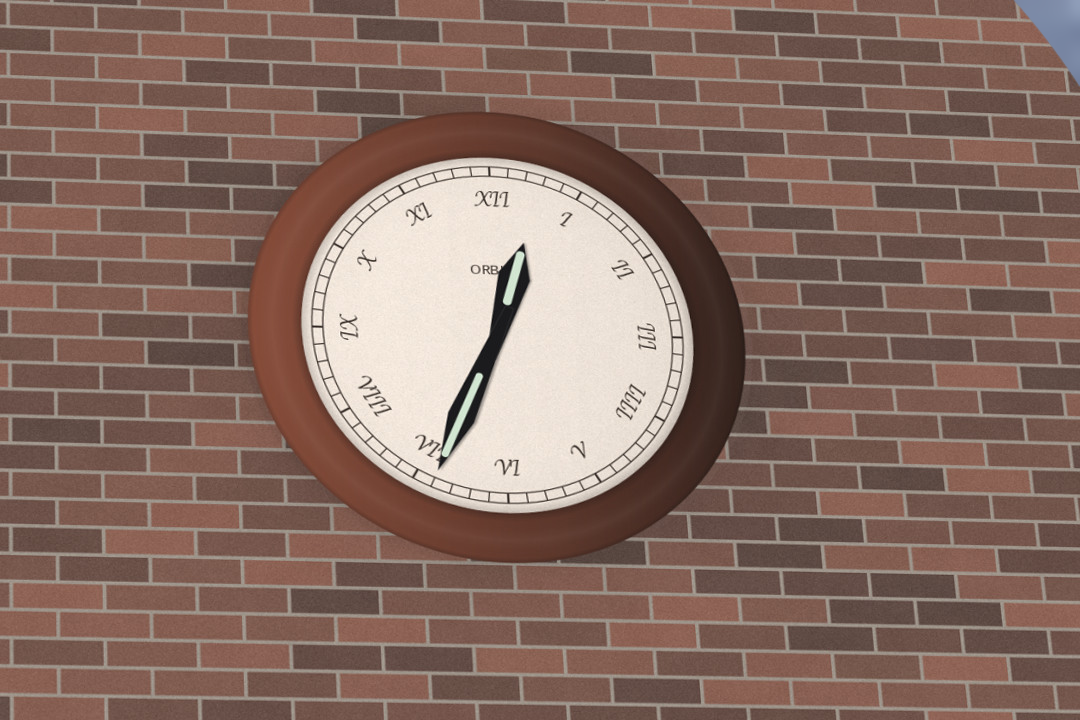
12:34
